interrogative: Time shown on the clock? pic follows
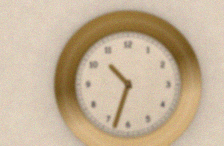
10:33
